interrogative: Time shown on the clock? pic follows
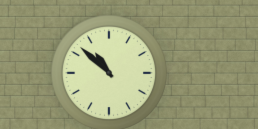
10:52
